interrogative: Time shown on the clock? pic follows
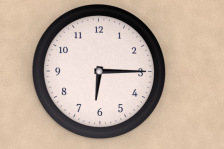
6:15
